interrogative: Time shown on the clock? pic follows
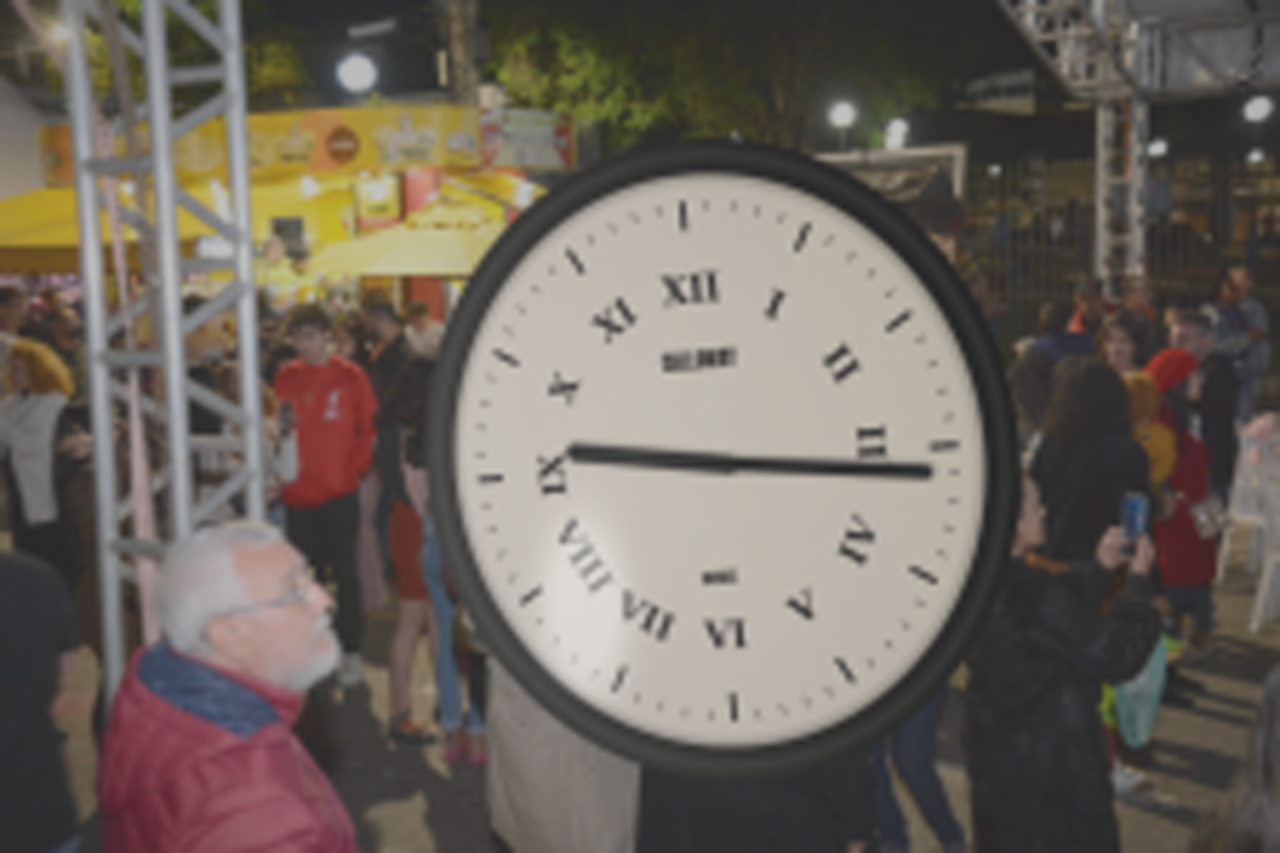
9:16
